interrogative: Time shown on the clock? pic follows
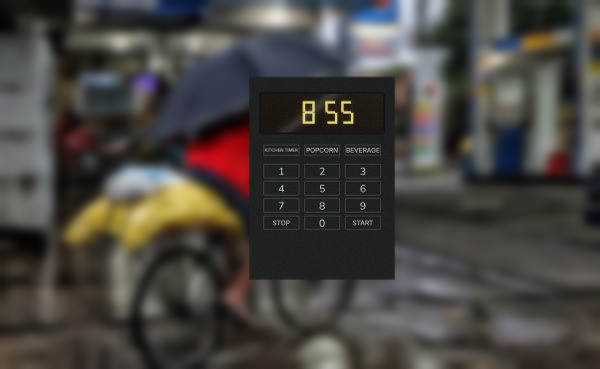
8:55
